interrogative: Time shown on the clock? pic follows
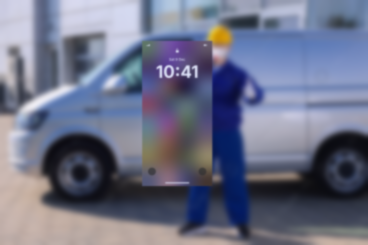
10:41
